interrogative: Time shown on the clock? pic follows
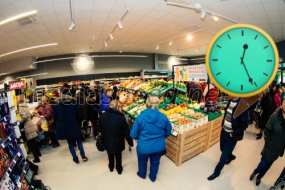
12:26
